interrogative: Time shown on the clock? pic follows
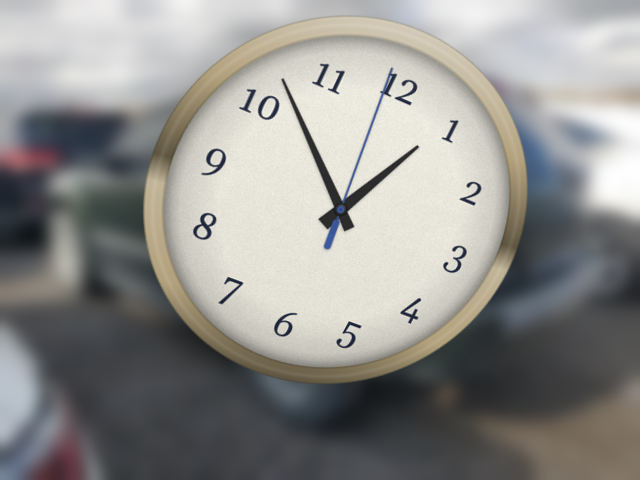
12:51:59
